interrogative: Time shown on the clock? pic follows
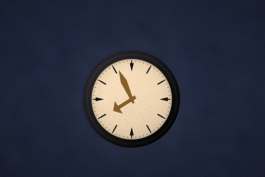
7:56
